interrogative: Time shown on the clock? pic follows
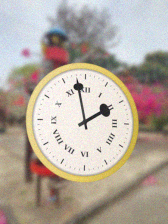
1:58
